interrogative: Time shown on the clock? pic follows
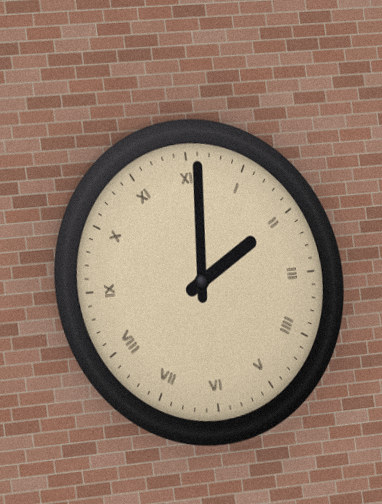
2:01
